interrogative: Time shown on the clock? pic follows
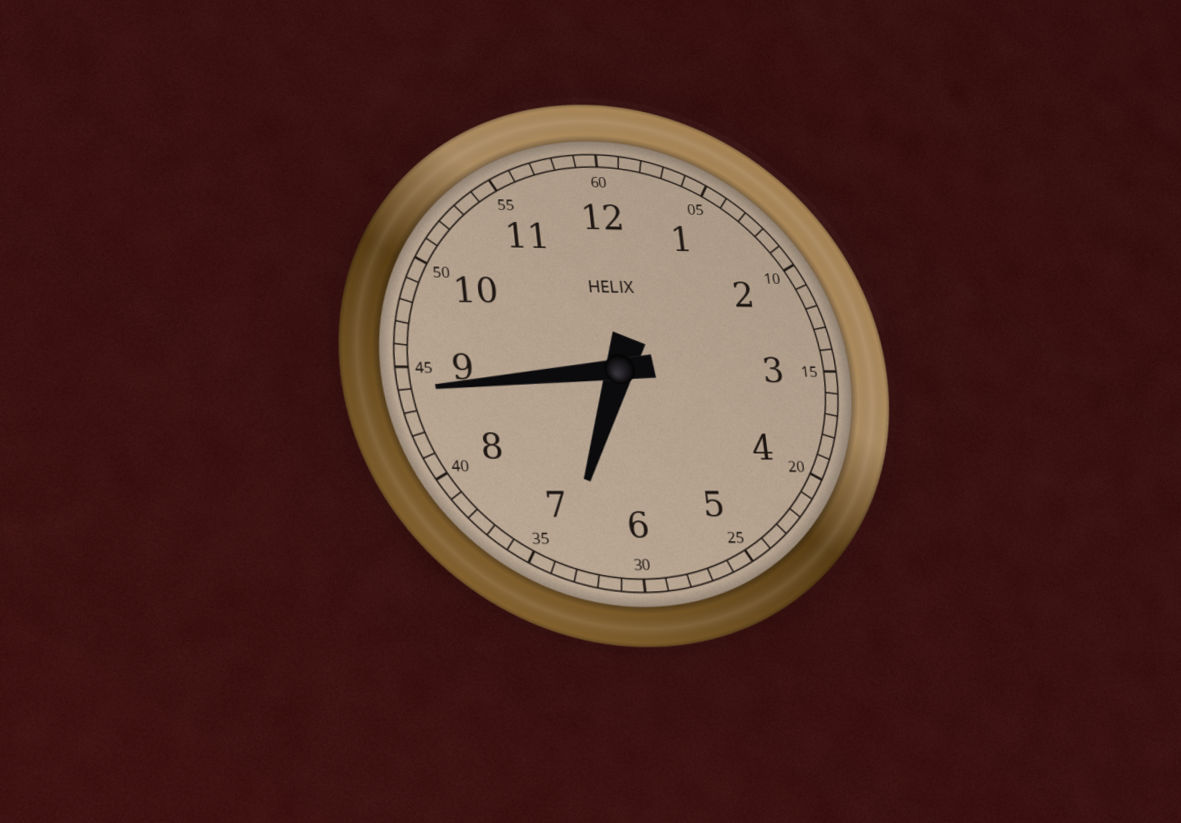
6:44
